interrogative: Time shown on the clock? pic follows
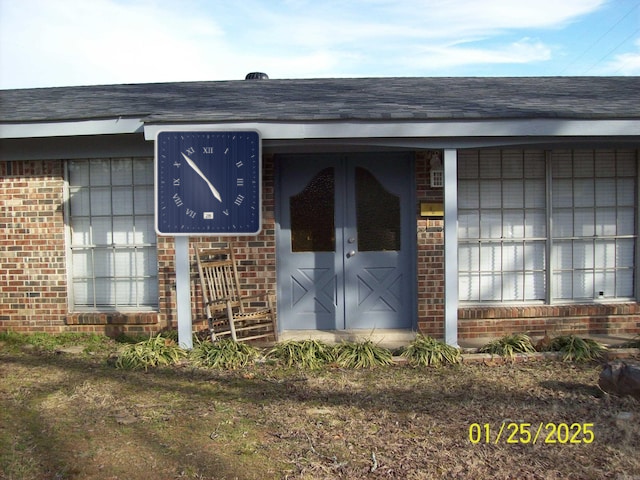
4:53
